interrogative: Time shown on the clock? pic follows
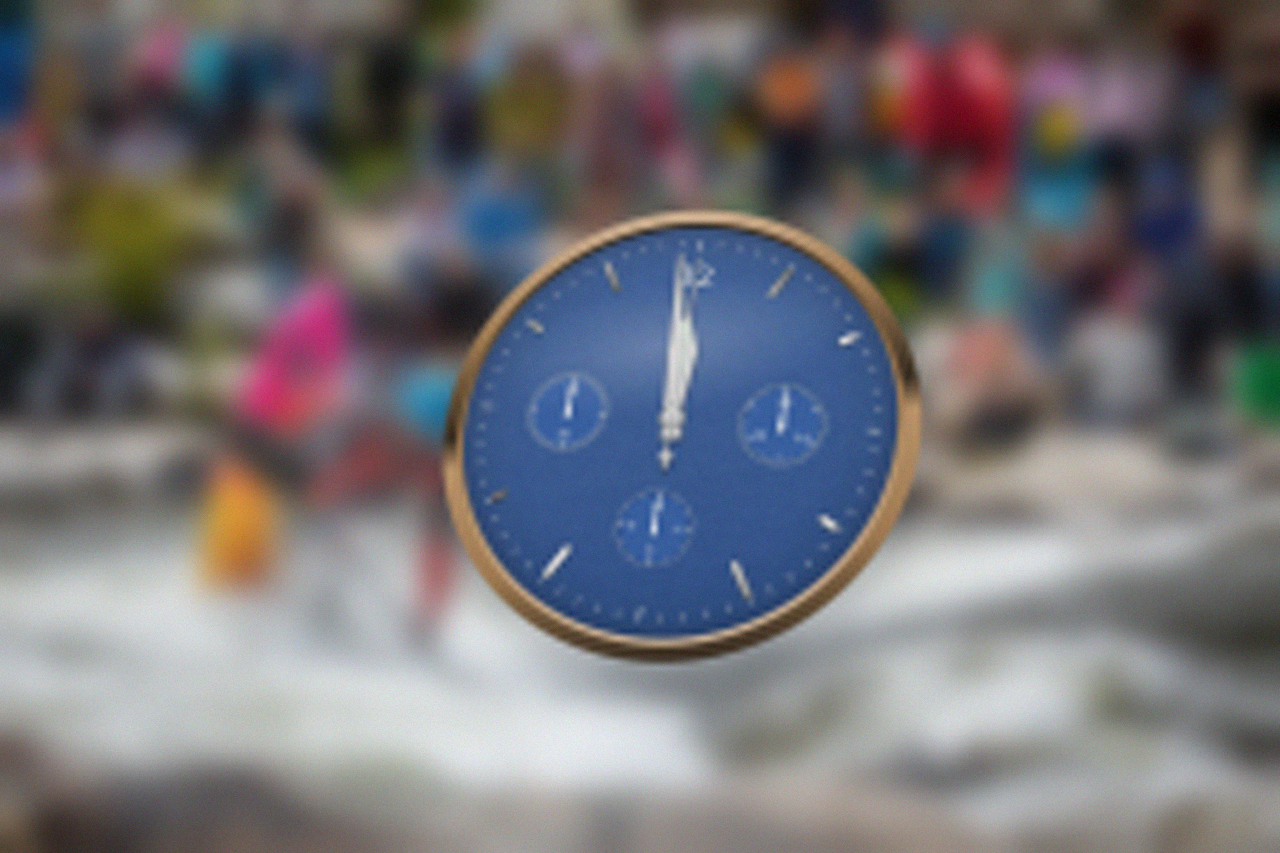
11:59
